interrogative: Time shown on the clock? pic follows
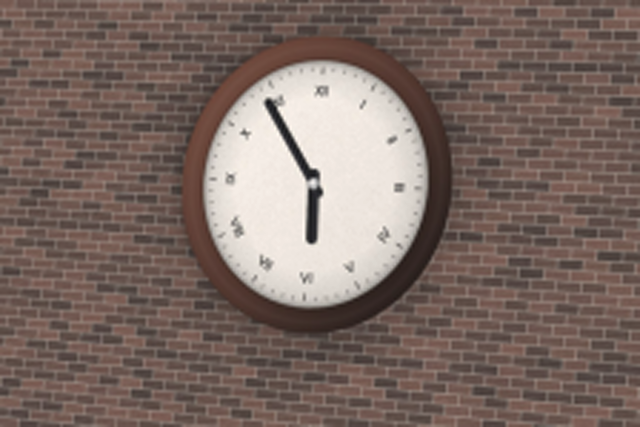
5:54
